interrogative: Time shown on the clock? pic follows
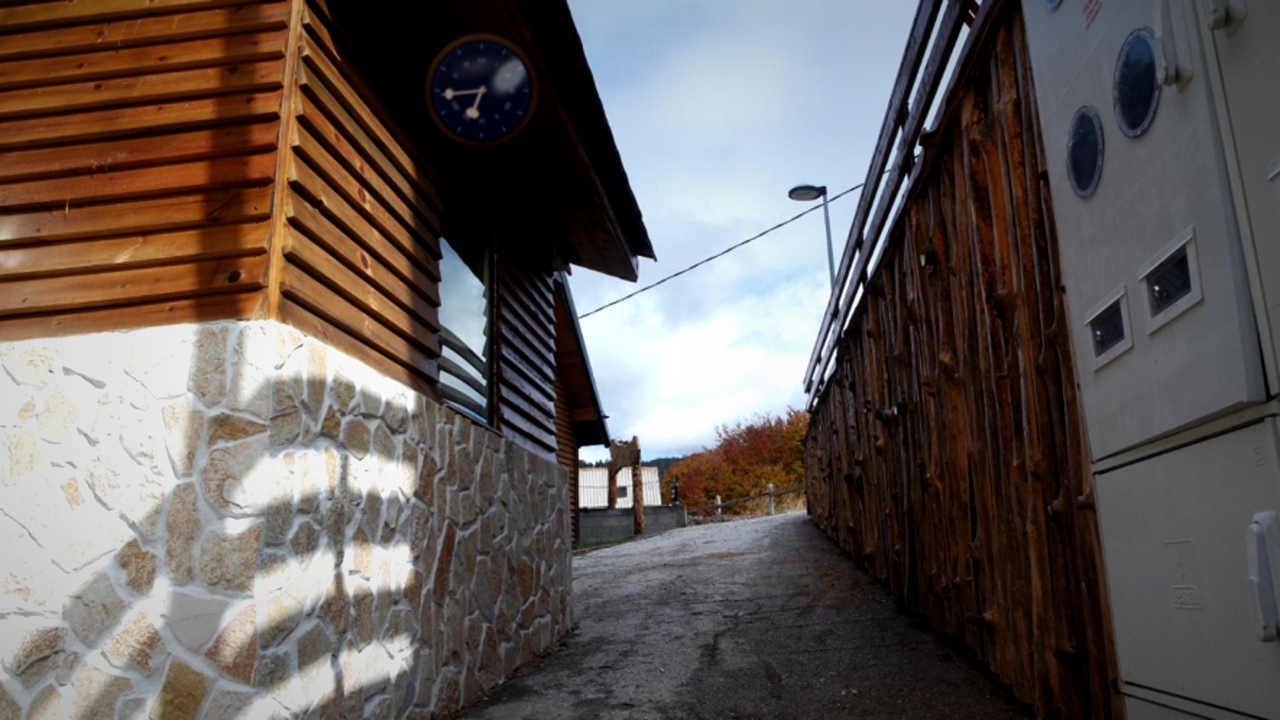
6:44
